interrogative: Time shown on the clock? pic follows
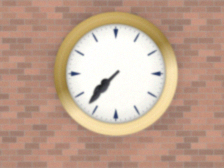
7:37
